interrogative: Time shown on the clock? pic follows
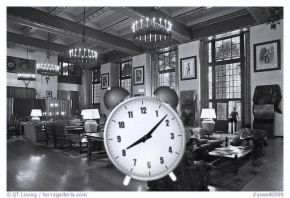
8:08
